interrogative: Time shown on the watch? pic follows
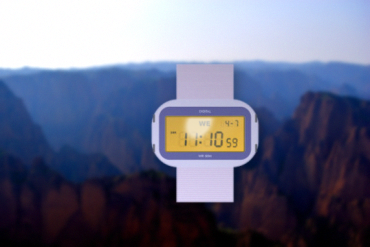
11:10:59
